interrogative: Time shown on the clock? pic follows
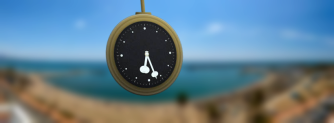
6:27
